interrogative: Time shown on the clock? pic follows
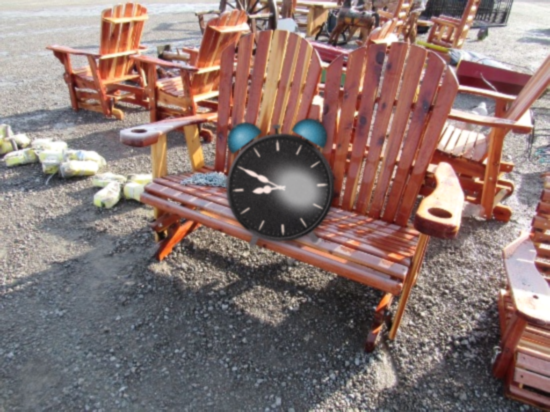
8:50
